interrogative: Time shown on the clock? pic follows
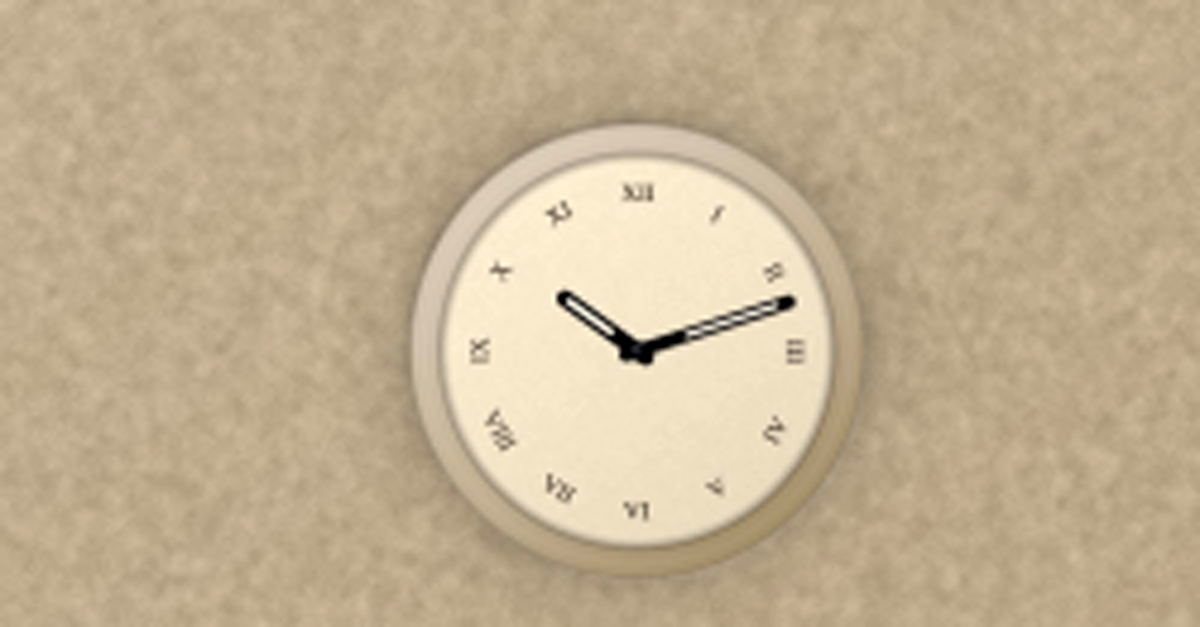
10:12
